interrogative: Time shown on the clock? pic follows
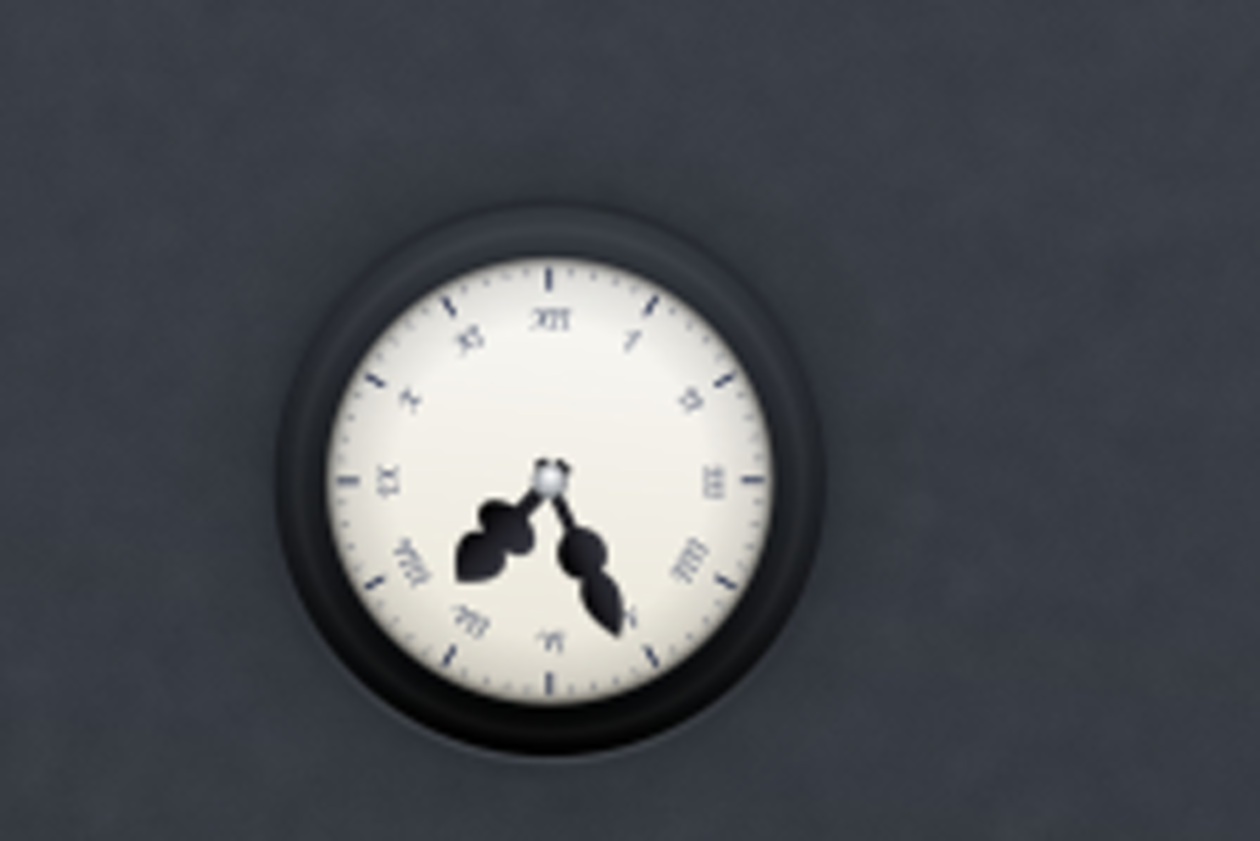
7:26
